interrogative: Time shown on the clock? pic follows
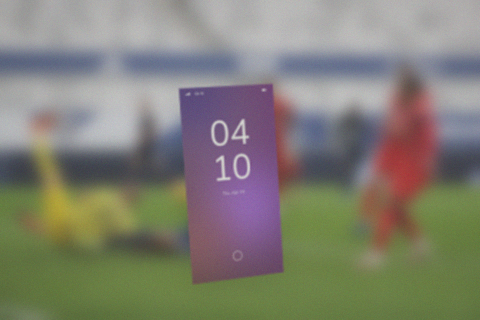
4:10
